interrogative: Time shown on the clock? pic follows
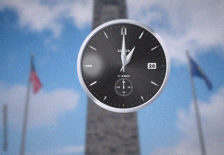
1:00
